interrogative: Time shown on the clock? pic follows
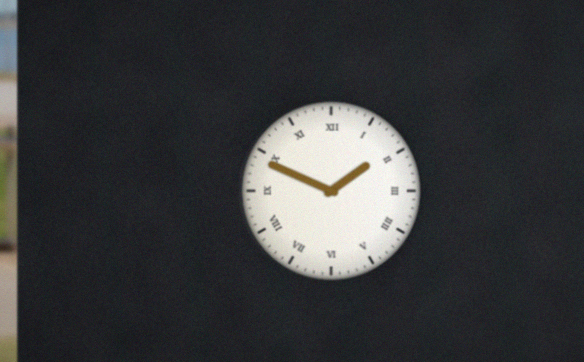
1:49
